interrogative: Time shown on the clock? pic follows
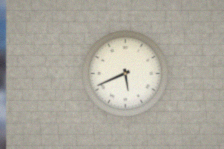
5:41
